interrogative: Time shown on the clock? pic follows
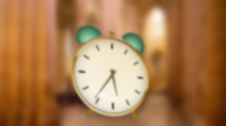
5:36
